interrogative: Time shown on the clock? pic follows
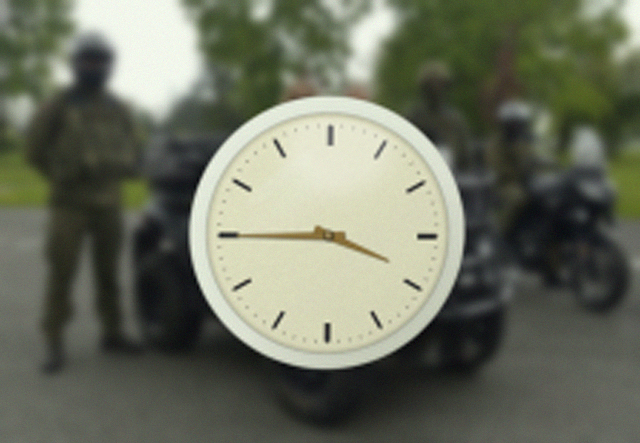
3:45
